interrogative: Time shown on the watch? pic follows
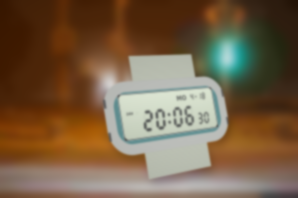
20:06
